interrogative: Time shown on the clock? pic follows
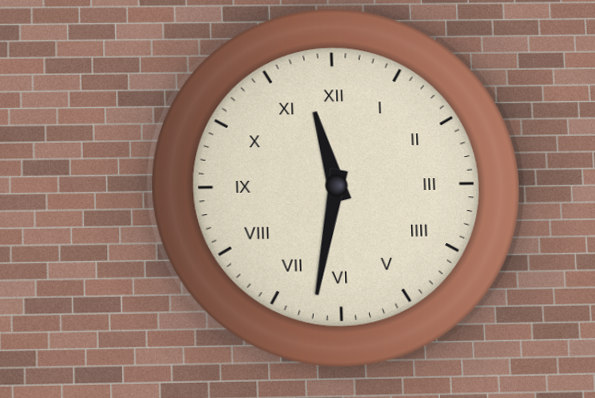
11:32
